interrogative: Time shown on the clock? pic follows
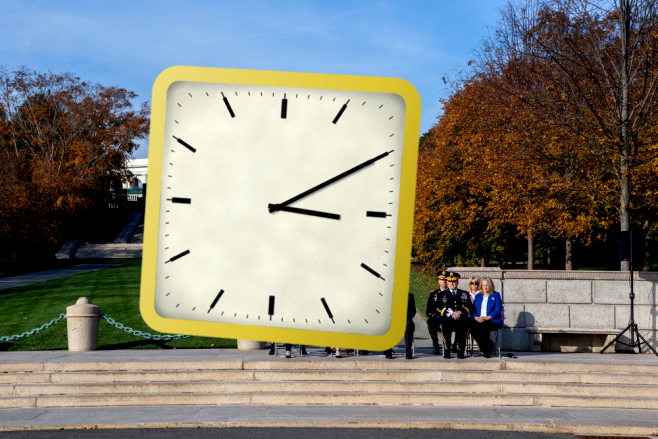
3:10
